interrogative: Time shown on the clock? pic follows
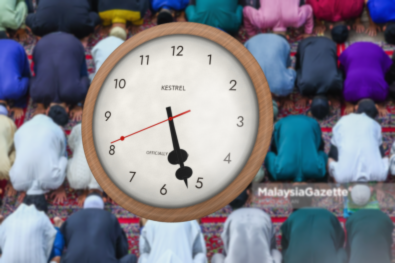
5:26:41
